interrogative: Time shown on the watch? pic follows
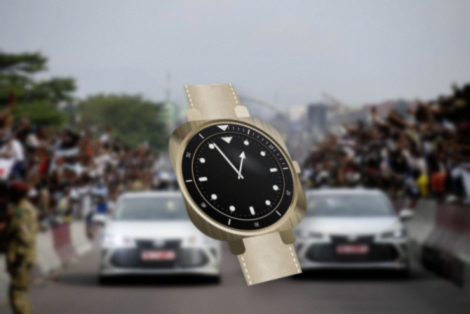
12:56
